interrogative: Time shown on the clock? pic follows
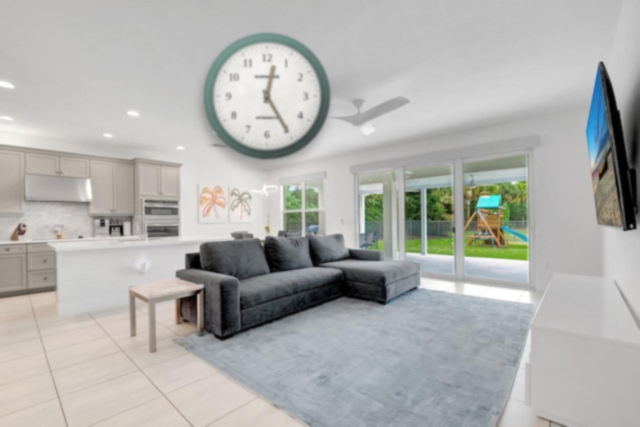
12:25
